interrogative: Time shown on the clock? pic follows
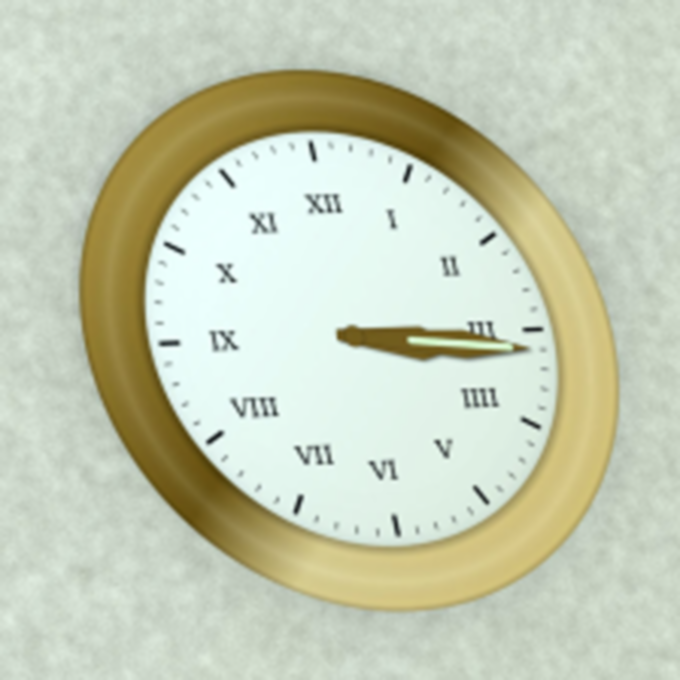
3:16
